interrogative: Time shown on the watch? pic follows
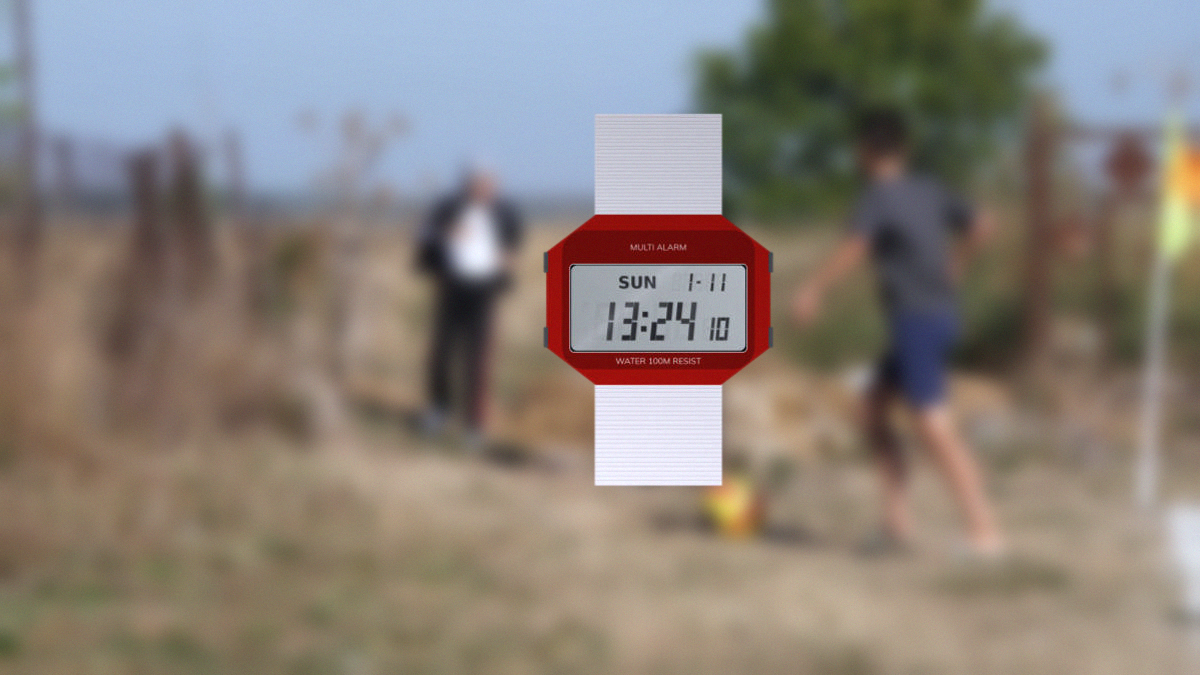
13:24:10
